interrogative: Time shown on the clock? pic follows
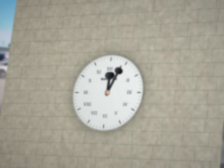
12:04
